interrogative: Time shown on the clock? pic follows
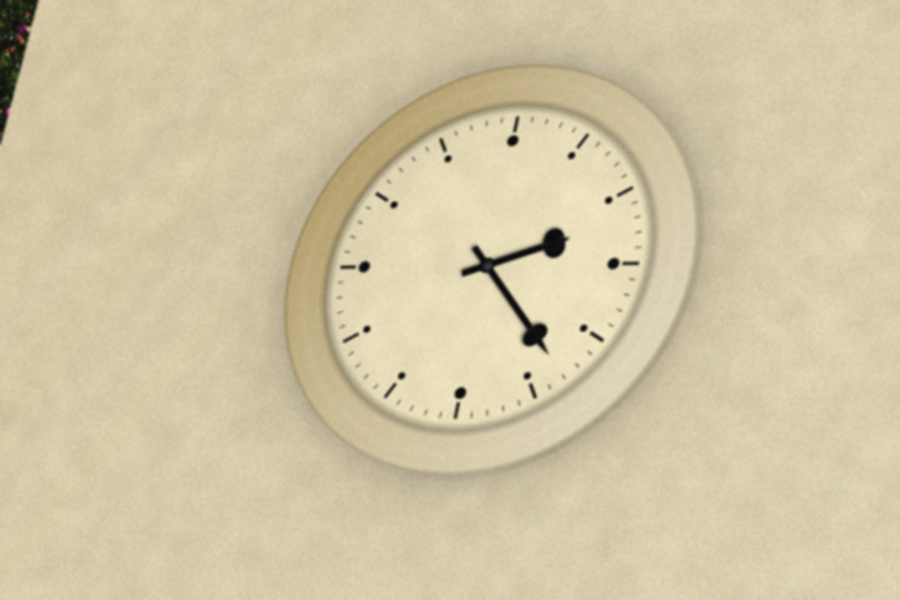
2:23
